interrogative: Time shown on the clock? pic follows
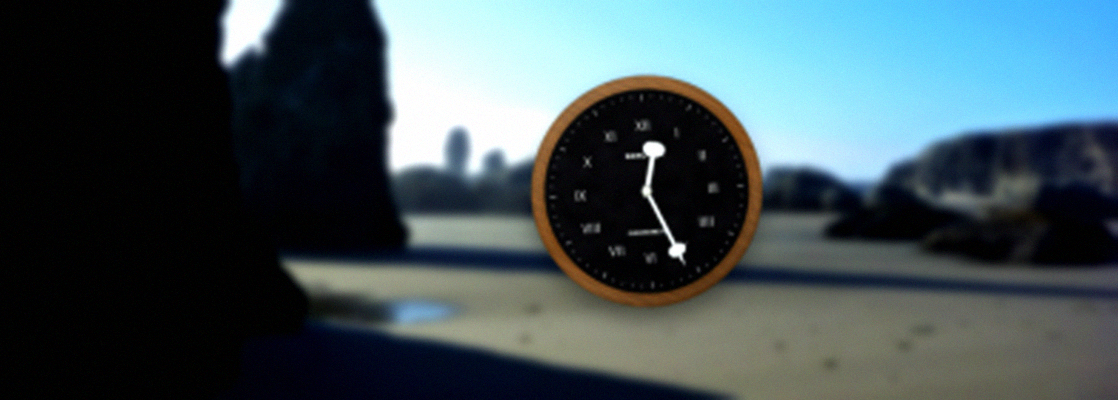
12:26
